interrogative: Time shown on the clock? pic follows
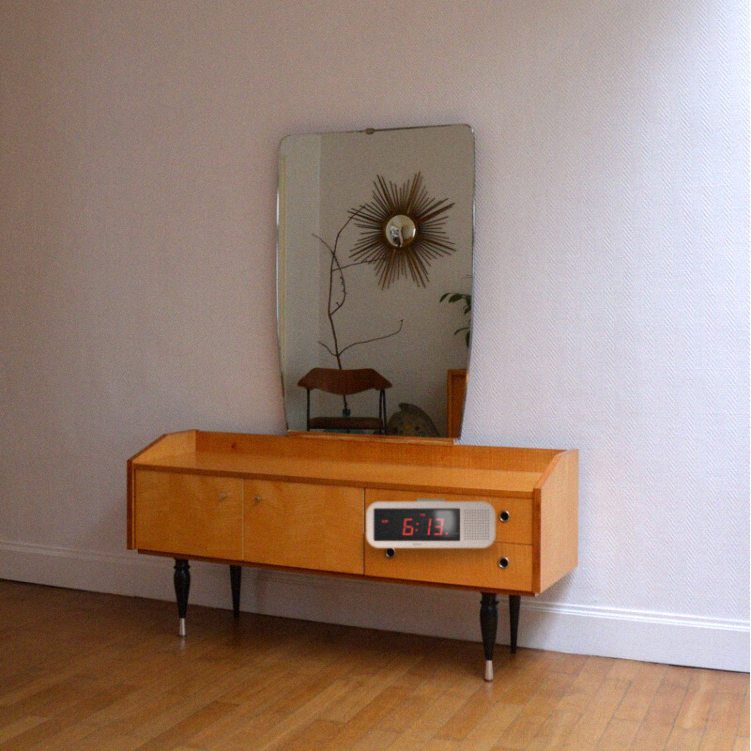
6:13
